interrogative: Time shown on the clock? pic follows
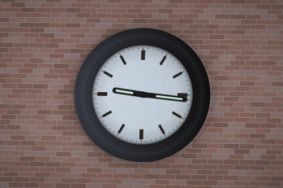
9:16
